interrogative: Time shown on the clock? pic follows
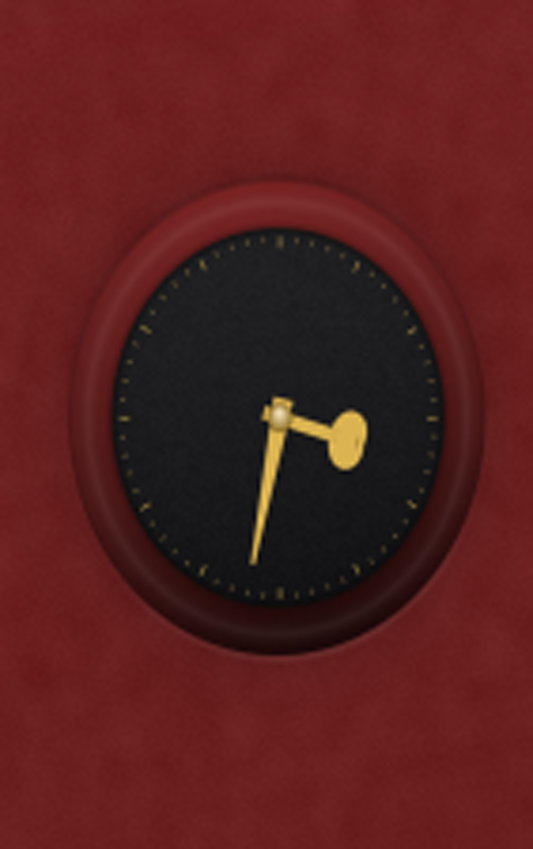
3:32
